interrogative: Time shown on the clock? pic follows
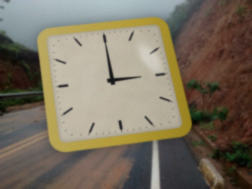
3:00
